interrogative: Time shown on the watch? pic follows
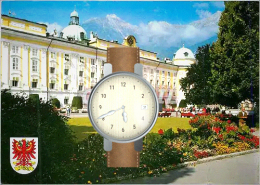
5:41
